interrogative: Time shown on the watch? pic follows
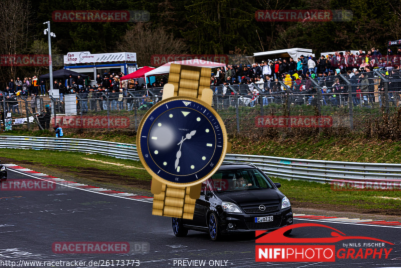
1:31
